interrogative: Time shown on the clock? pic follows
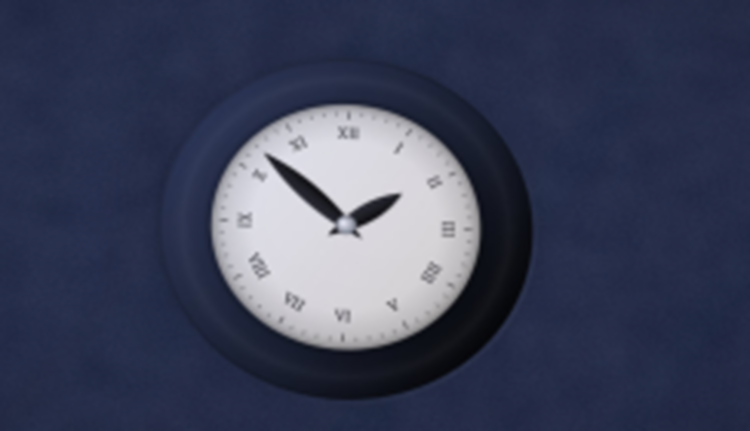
1:52
